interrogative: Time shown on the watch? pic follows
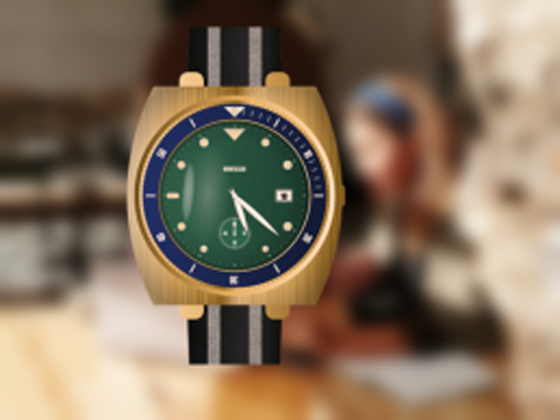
5:22
